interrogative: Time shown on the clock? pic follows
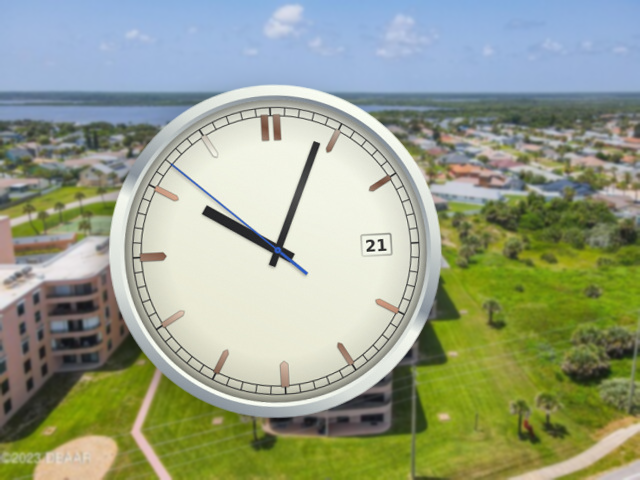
10:03:52
